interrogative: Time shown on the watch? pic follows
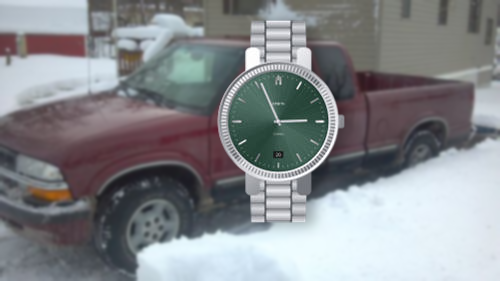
2:56
